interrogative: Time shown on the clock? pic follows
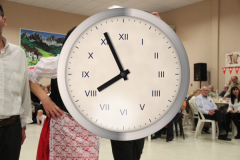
7:56
